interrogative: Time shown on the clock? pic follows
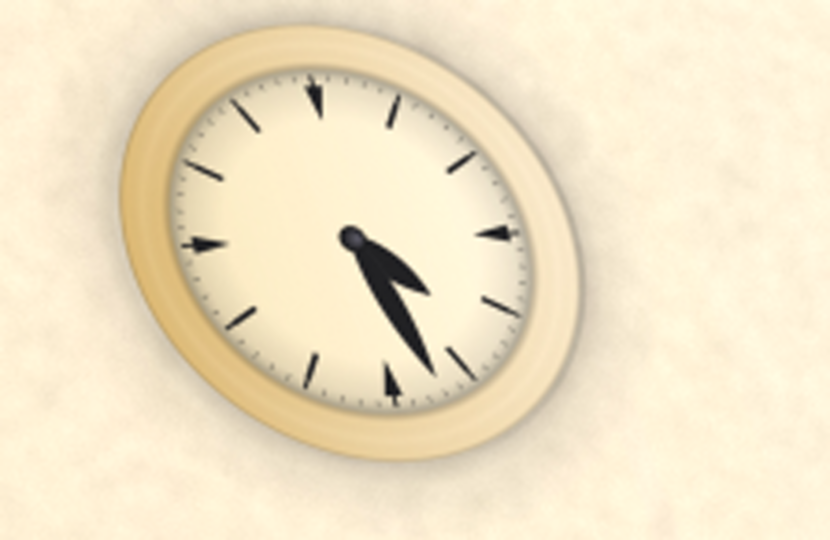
4:27
